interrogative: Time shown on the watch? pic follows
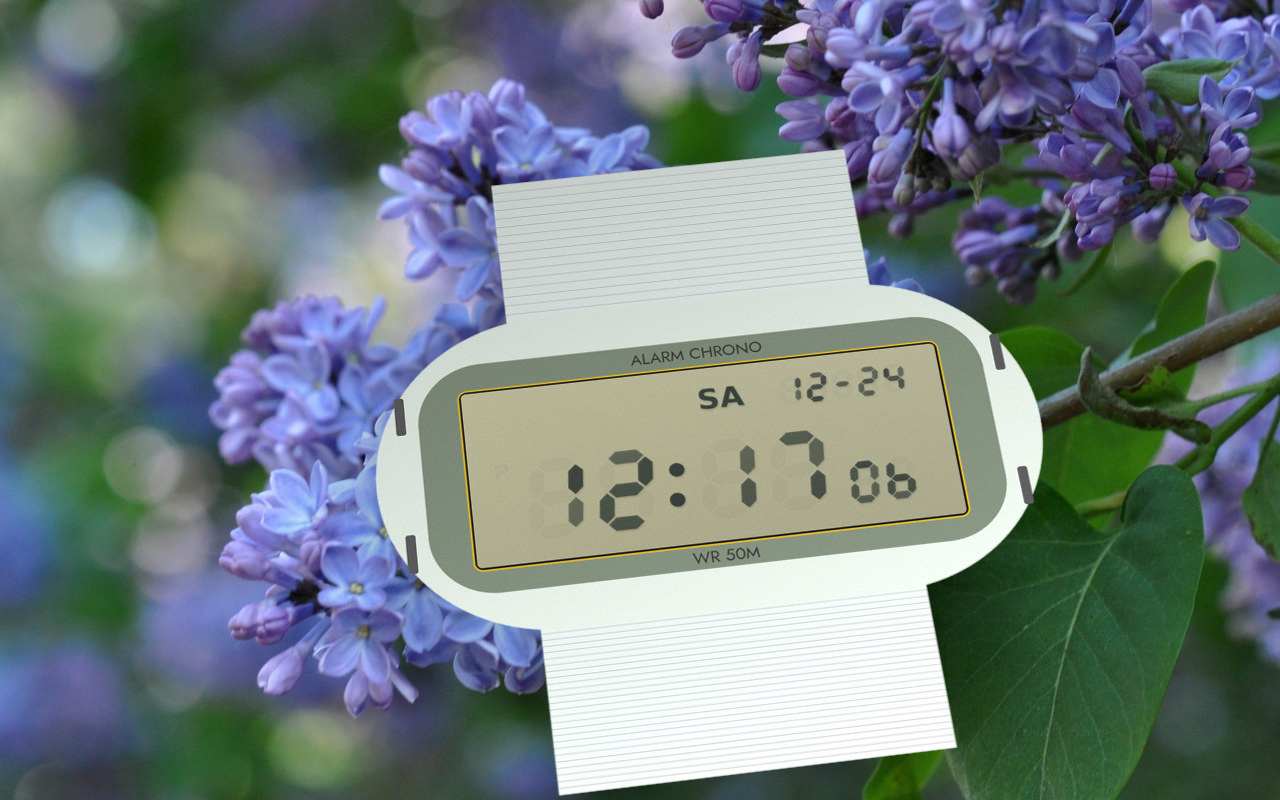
12:17:06
